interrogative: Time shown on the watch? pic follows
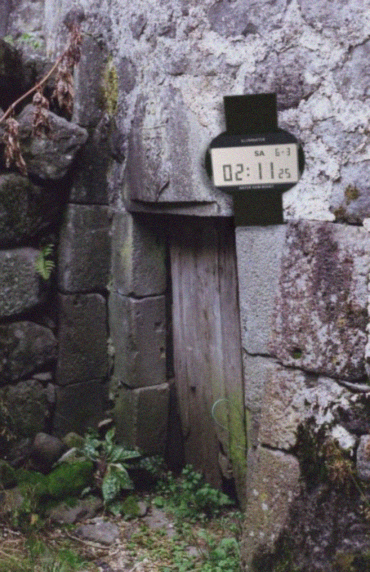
2:11:25
